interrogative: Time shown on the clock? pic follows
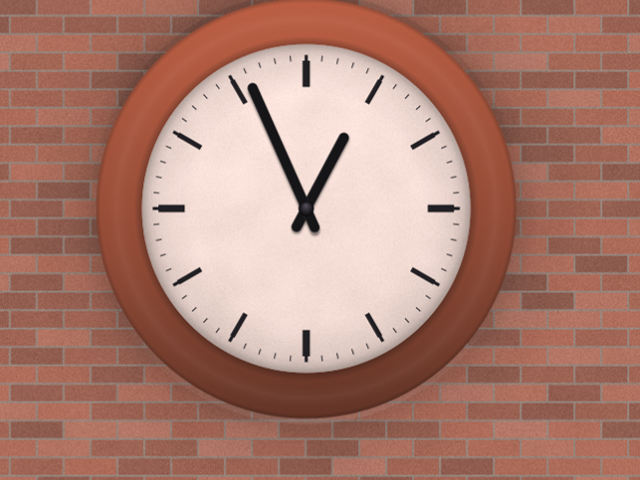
12:56
